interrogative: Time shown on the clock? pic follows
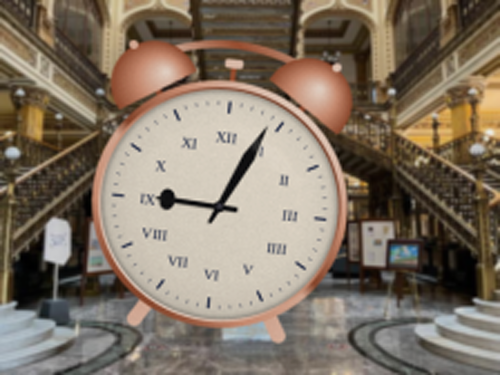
9:04
